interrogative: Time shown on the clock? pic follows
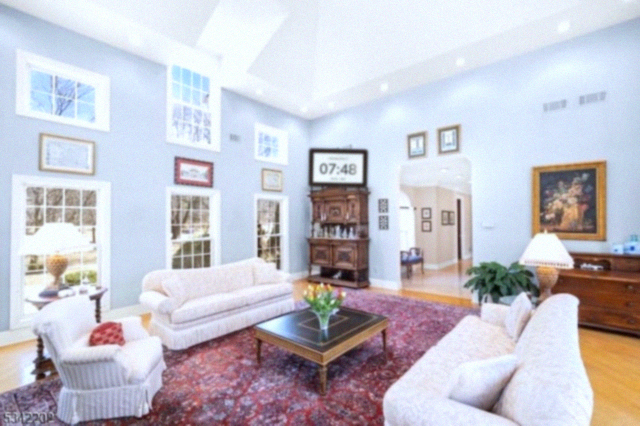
7:48
